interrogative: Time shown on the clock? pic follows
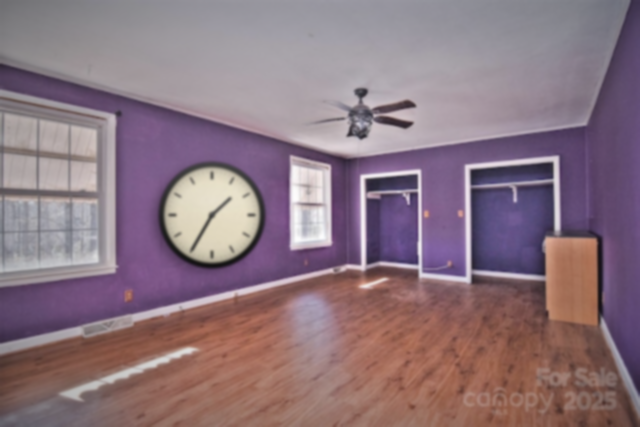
1:35
